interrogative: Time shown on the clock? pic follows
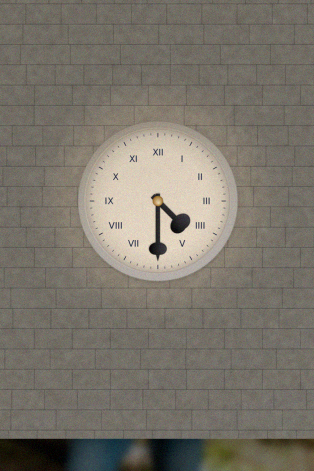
4:30
